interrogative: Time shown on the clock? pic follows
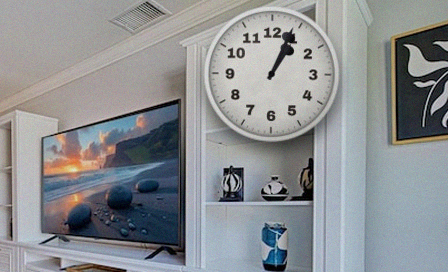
1:04
